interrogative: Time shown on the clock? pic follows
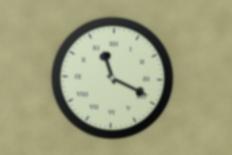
11:19
